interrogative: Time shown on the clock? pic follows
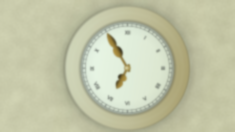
6:55
